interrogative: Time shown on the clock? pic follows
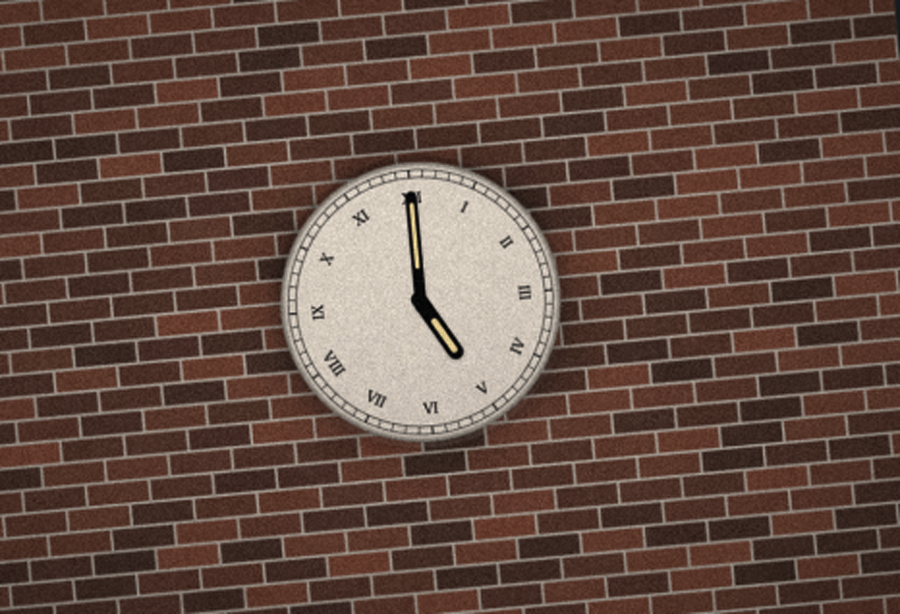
5:00
